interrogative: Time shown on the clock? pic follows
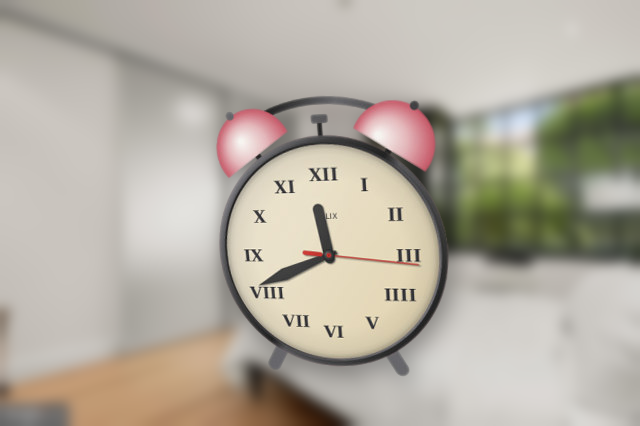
11:41:16
